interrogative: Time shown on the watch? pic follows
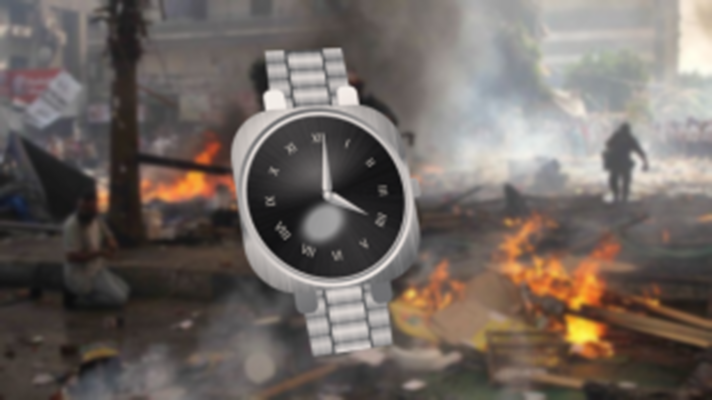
4:01
